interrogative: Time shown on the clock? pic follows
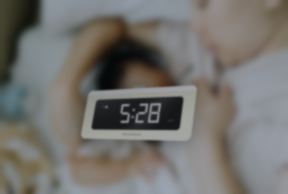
5:28
